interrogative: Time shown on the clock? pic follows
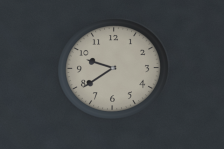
9:39
